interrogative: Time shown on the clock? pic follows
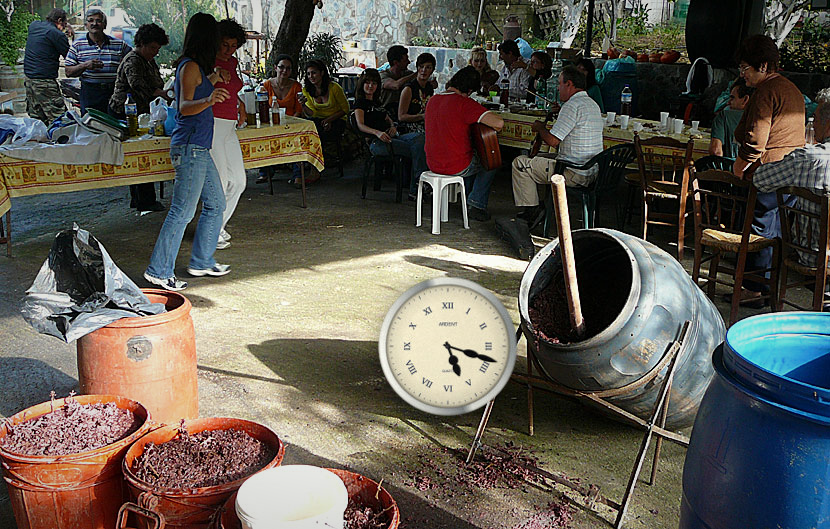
5:18
